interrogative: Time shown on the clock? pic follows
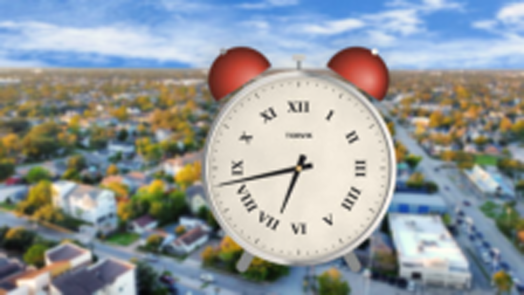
6:43
